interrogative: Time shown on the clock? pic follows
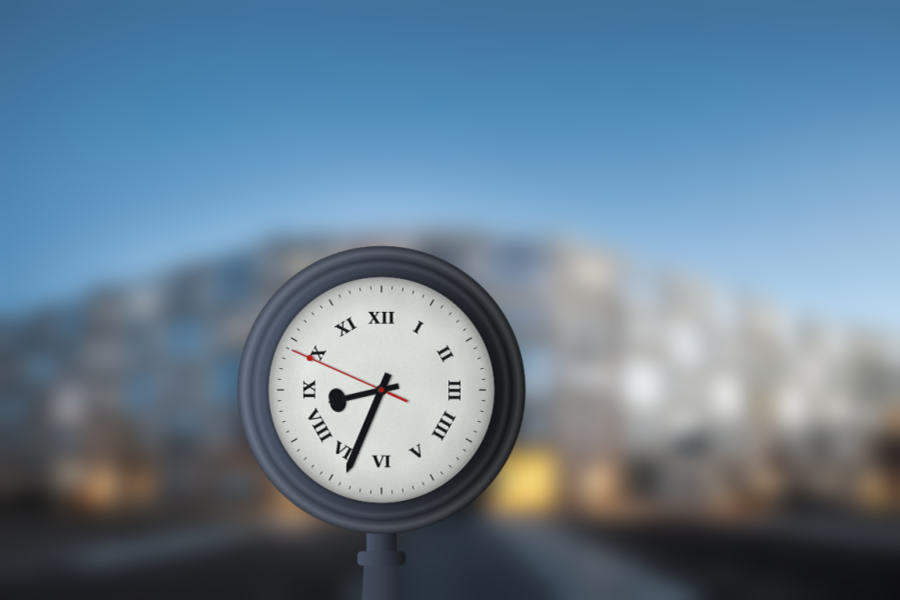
8:33:49
